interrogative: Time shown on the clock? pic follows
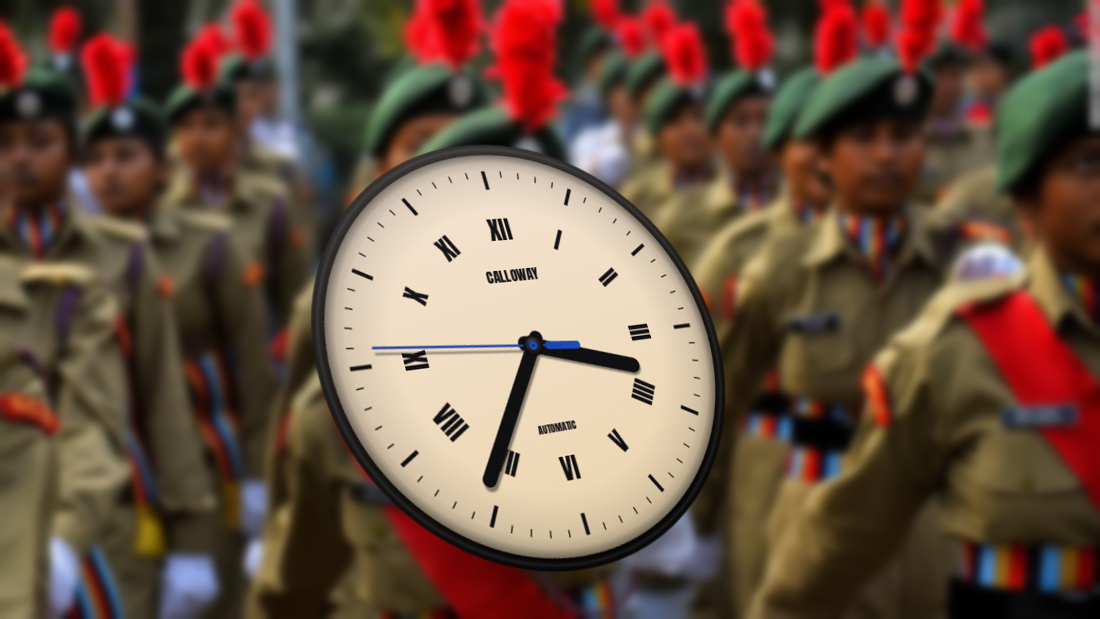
3:35:46
